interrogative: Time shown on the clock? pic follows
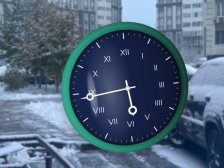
5:44
